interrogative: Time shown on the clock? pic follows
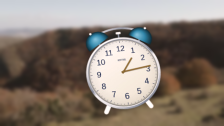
1:14
